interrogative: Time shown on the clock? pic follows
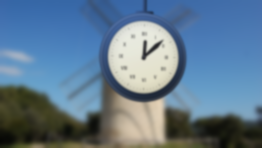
12:08
